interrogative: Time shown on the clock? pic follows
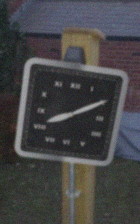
8:10
